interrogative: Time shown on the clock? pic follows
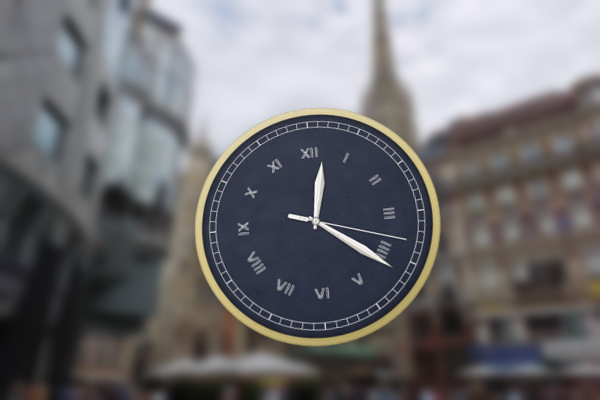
12:21:18
